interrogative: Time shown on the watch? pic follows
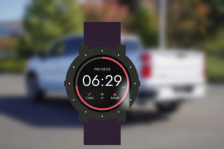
6:29
